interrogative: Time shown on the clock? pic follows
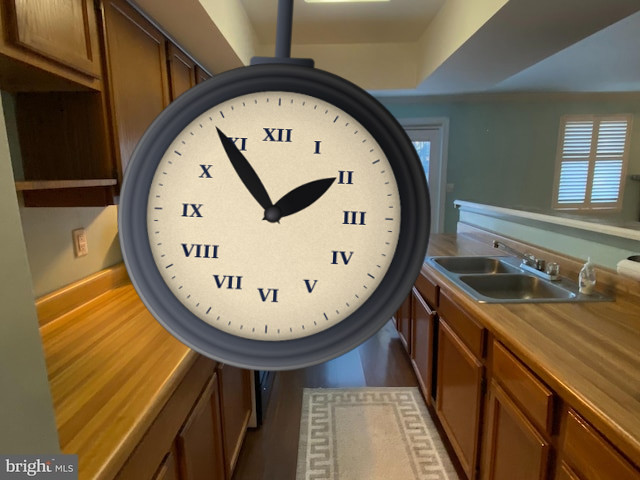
1:54
